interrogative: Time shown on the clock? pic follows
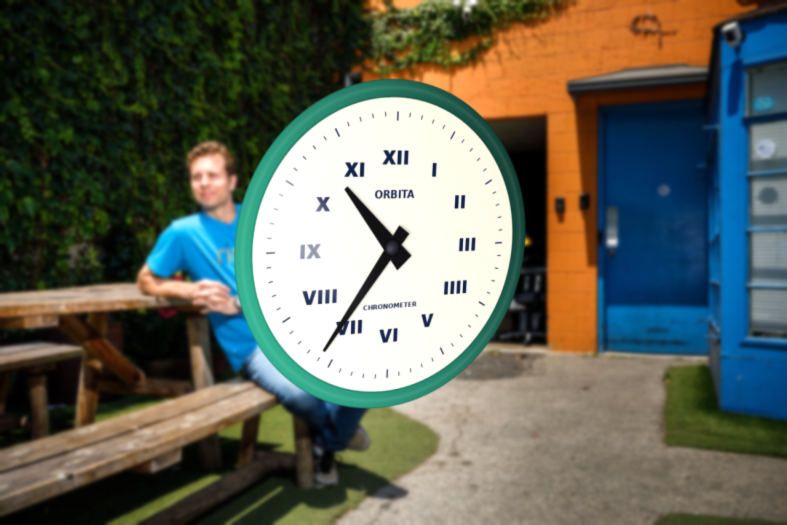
10:36
